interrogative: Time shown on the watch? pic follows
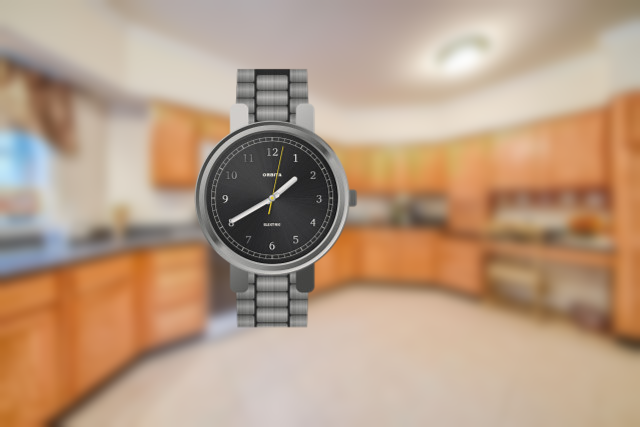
1:40:02
